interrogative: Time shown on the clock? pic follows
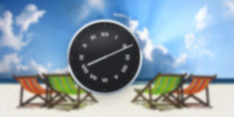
8:11
